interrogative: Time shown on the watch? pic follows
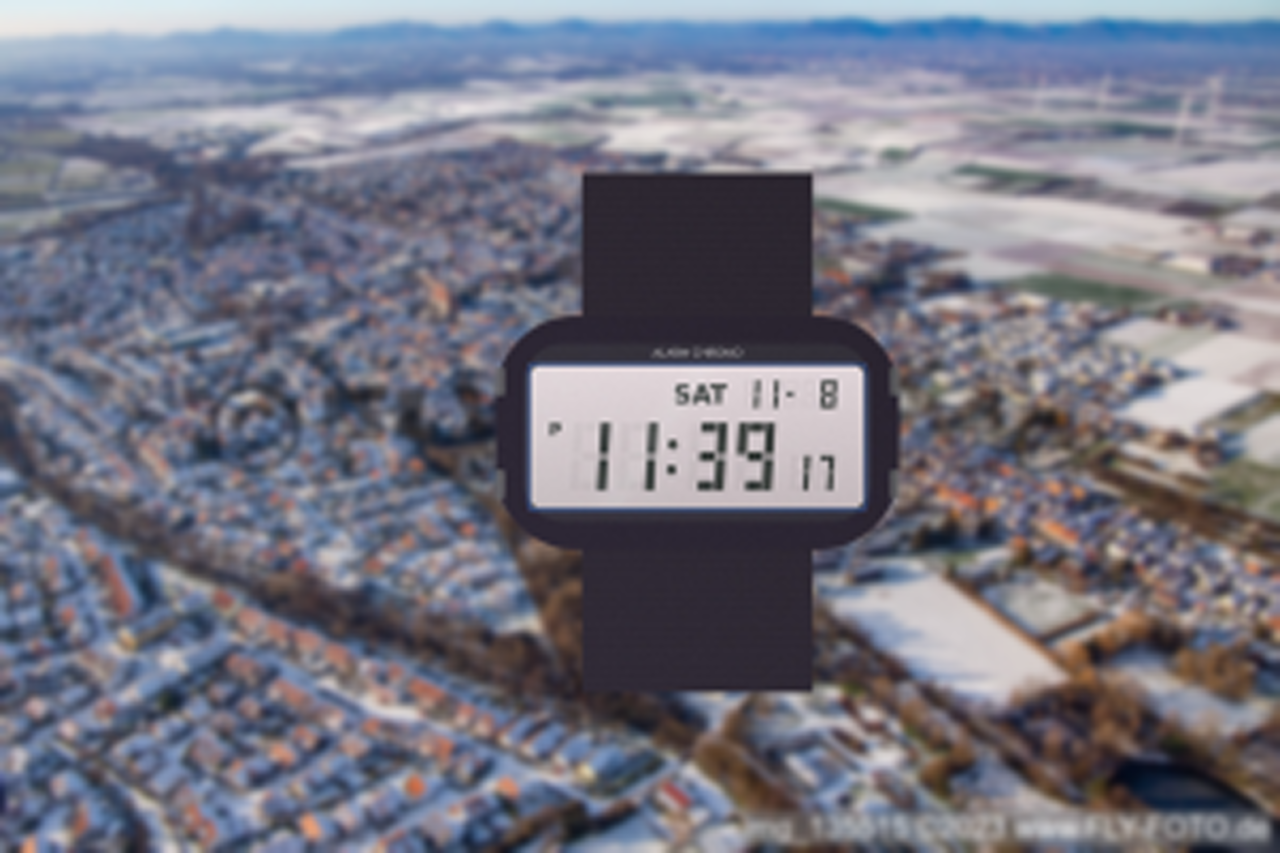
11:39:17
